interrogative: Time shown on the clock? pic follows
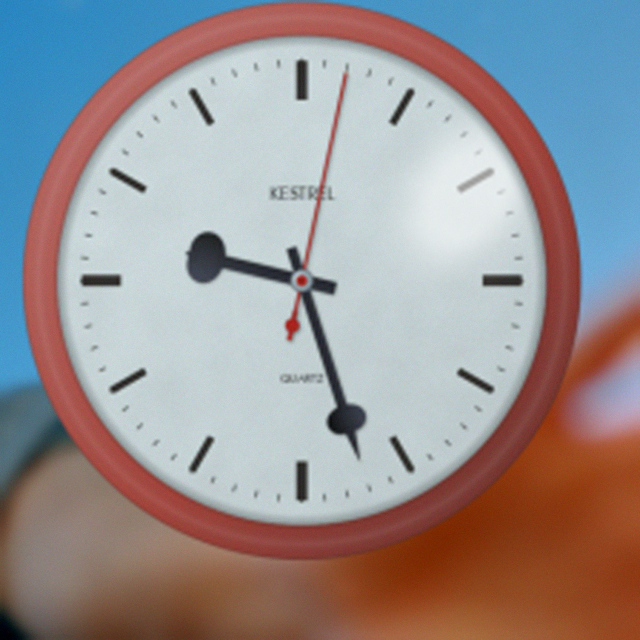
9:27:02
